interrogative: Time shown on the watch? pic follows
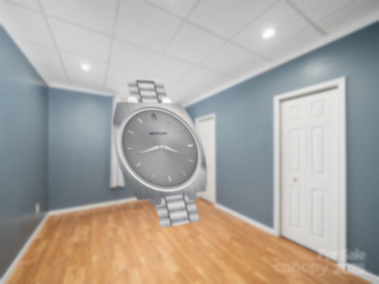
3:43
